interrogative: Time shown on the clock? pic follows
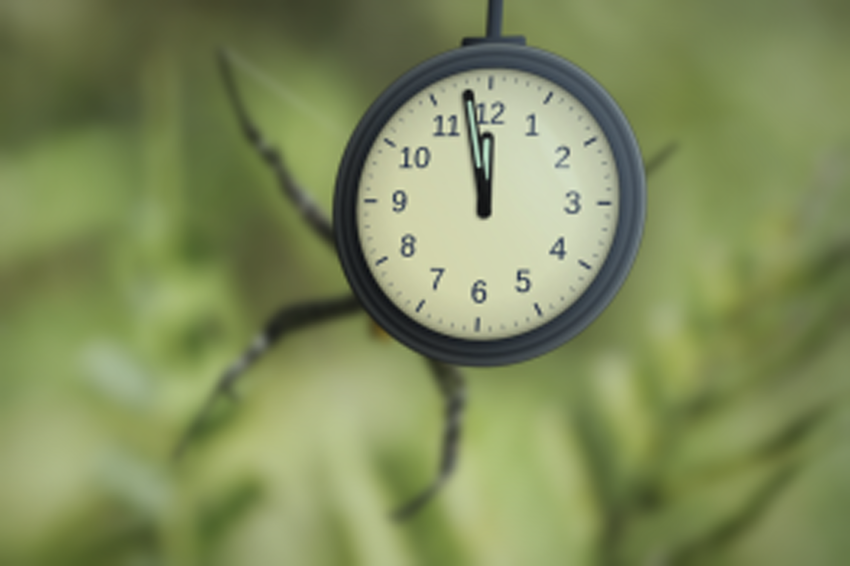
11:58
